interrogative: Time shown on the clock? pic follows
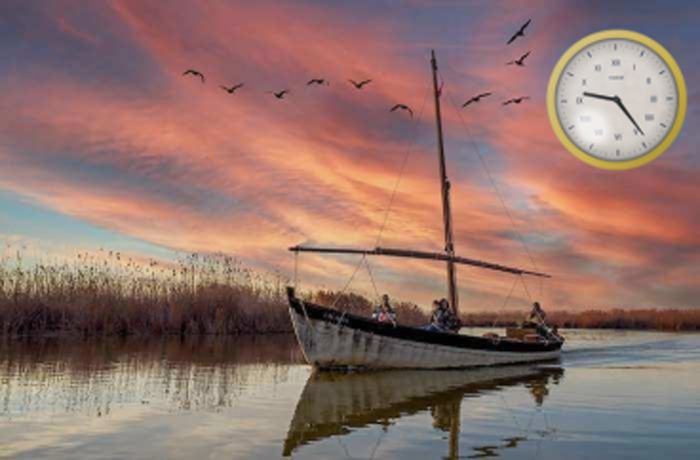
9:24
